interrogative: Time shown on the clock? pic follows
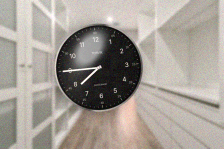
7:45
